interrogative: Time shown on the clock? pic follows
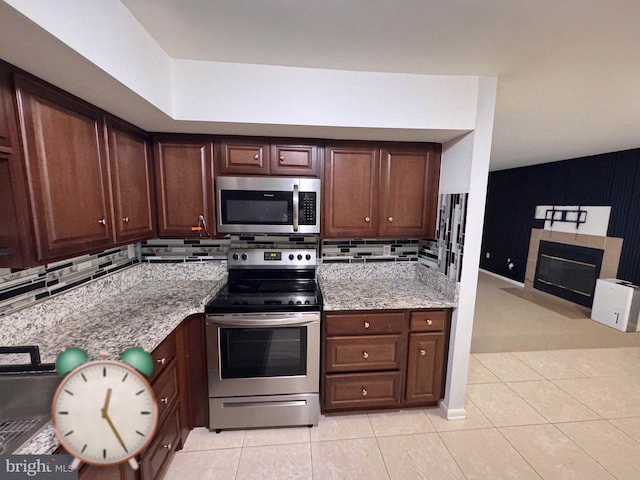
12:25
